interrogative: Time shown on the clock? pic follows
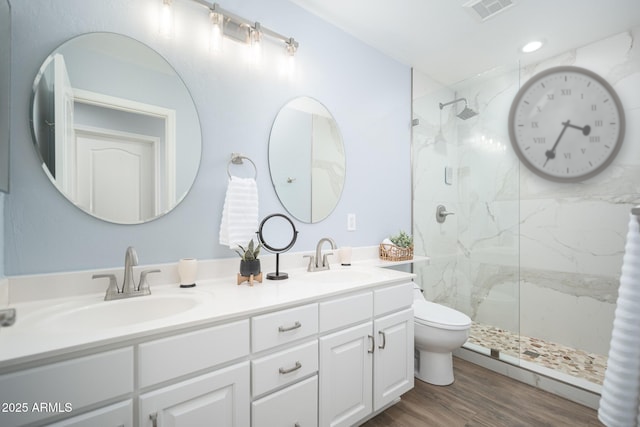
3:35
